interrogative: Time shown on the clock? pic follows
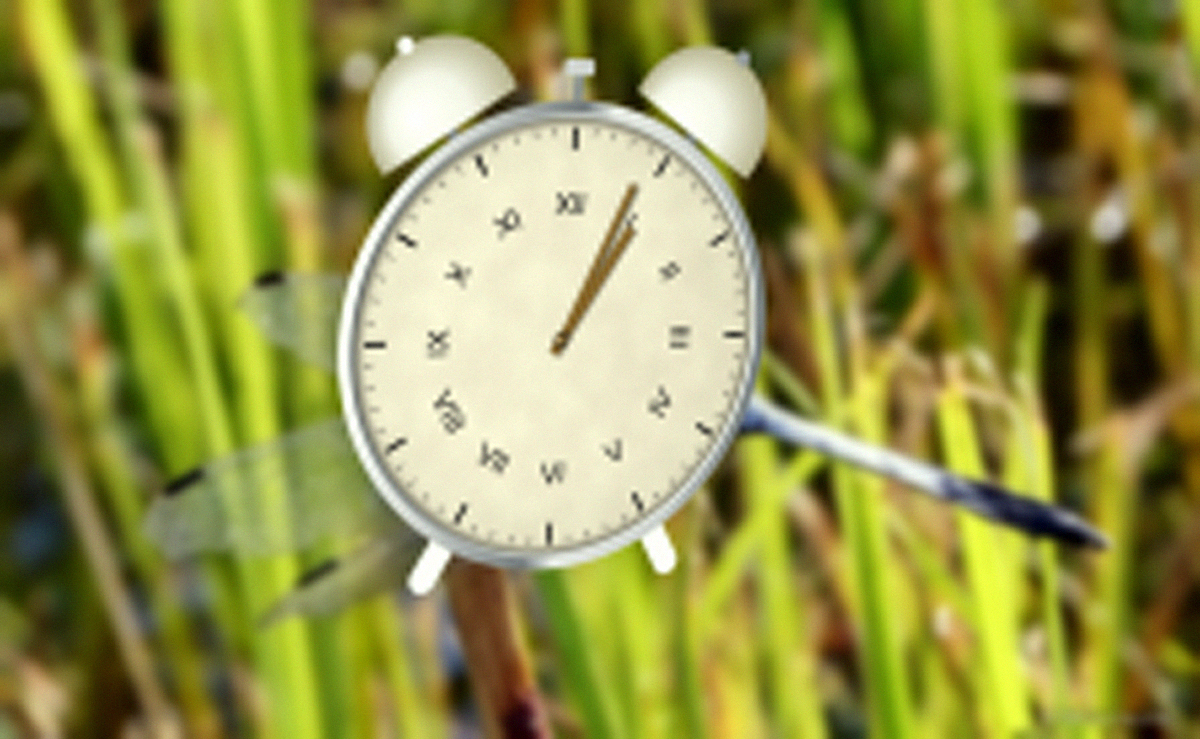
1:04
